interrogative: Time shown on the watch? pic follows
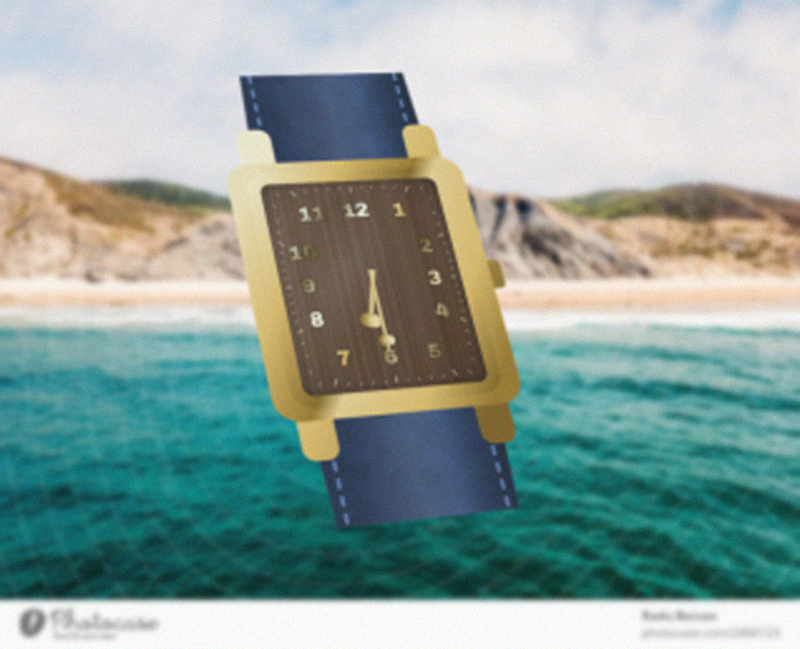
6:30
